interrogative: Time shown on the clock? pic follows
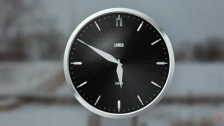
5:50
